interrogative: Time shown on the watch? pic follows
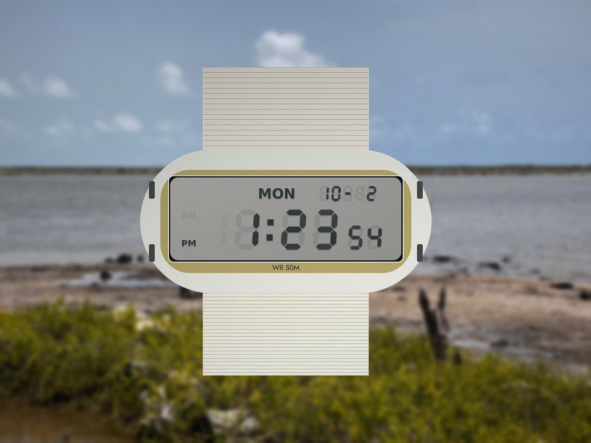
1:23:54
